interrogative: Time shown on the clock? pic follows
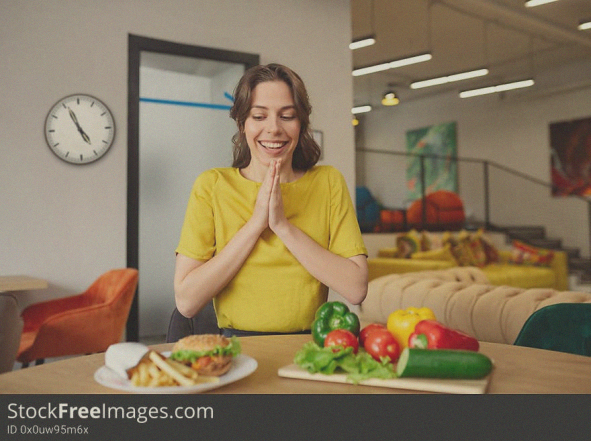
4:56
